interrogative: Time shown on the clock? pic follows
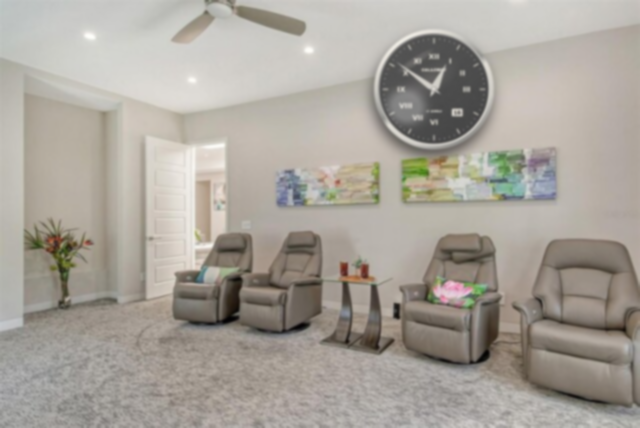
12:51
